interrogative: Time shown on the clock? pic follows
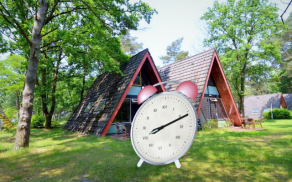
8:11
